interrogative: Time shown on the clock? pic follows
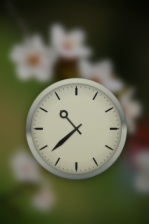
10:38
